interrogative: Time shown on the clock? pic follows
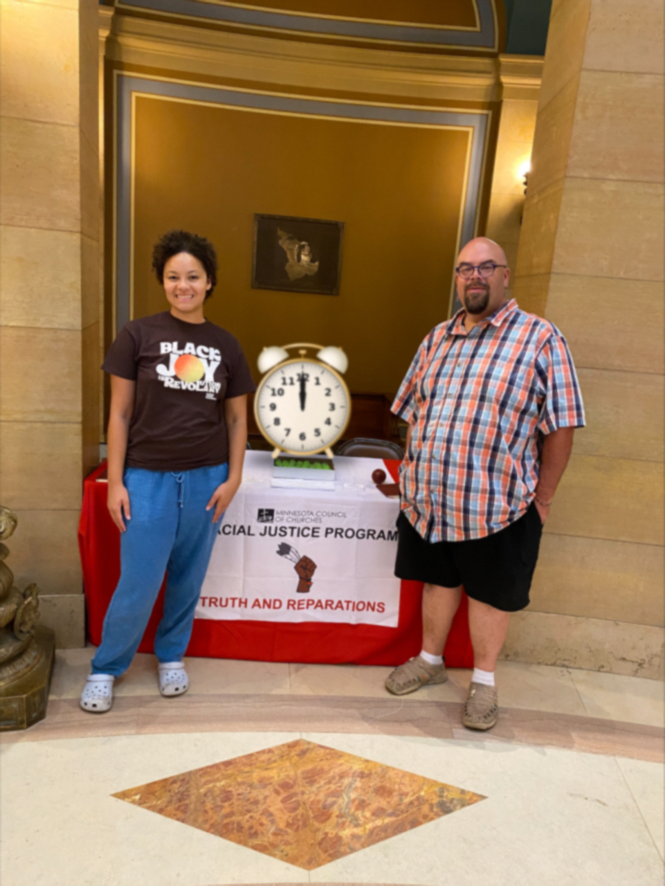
12:00
